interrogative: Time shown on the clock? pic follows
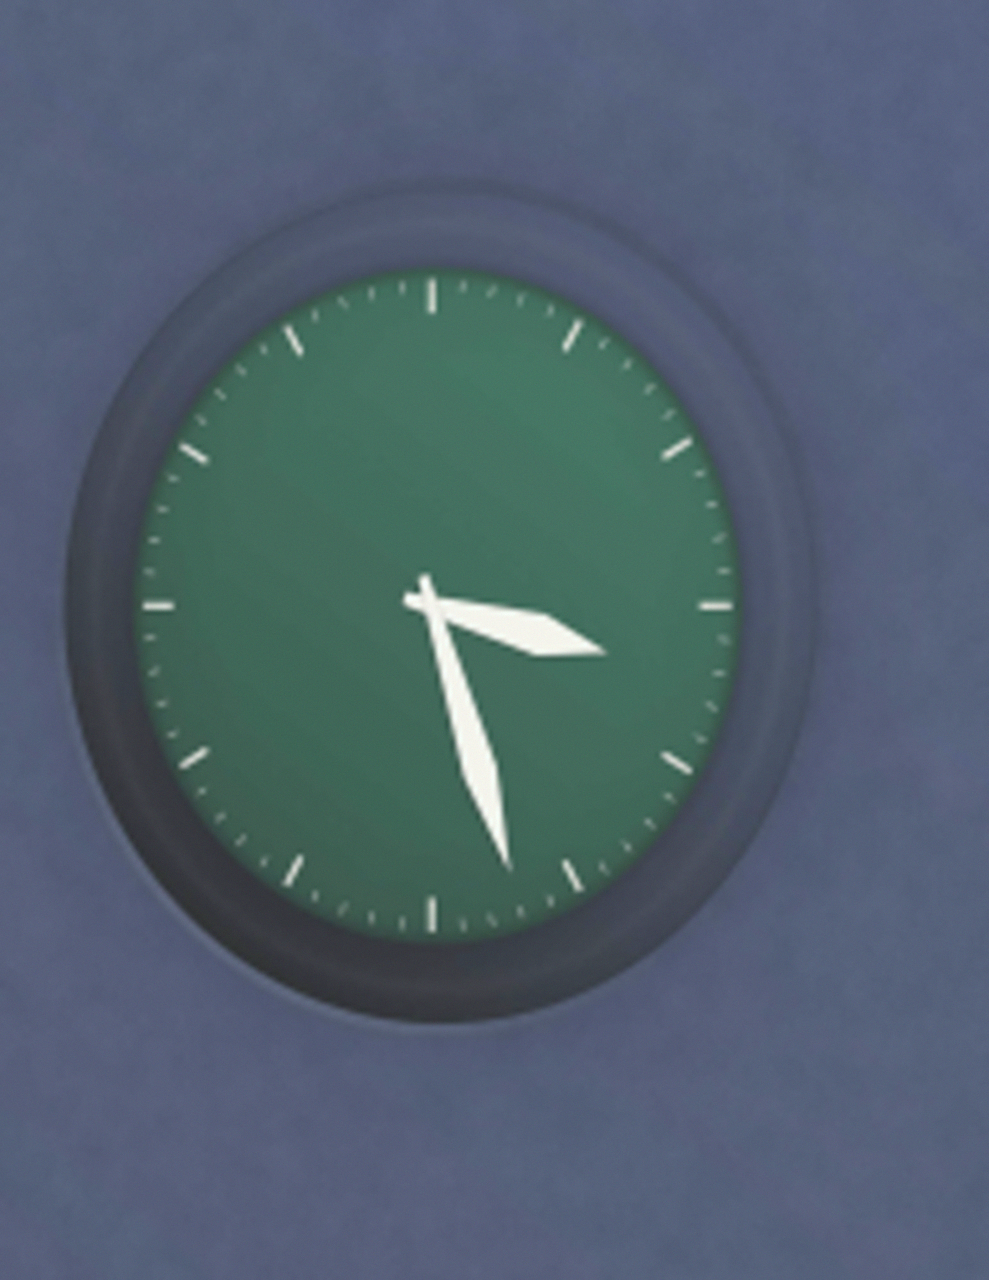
3:27
